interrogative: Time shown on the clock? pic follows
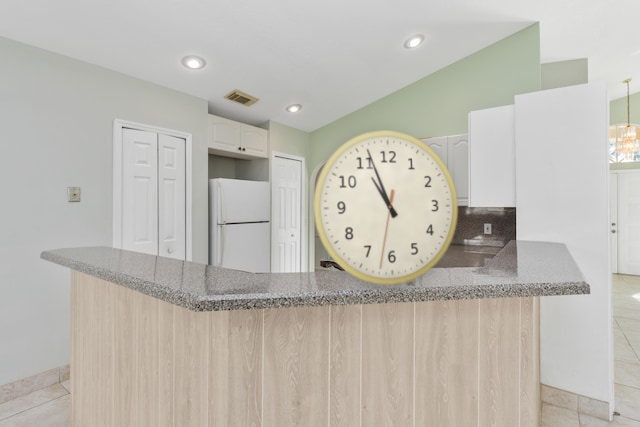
10:56:32
